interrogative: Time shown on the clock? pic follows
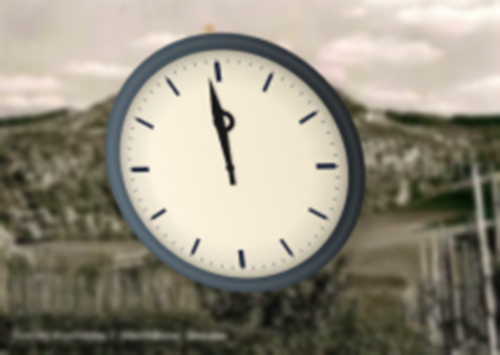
11:59
